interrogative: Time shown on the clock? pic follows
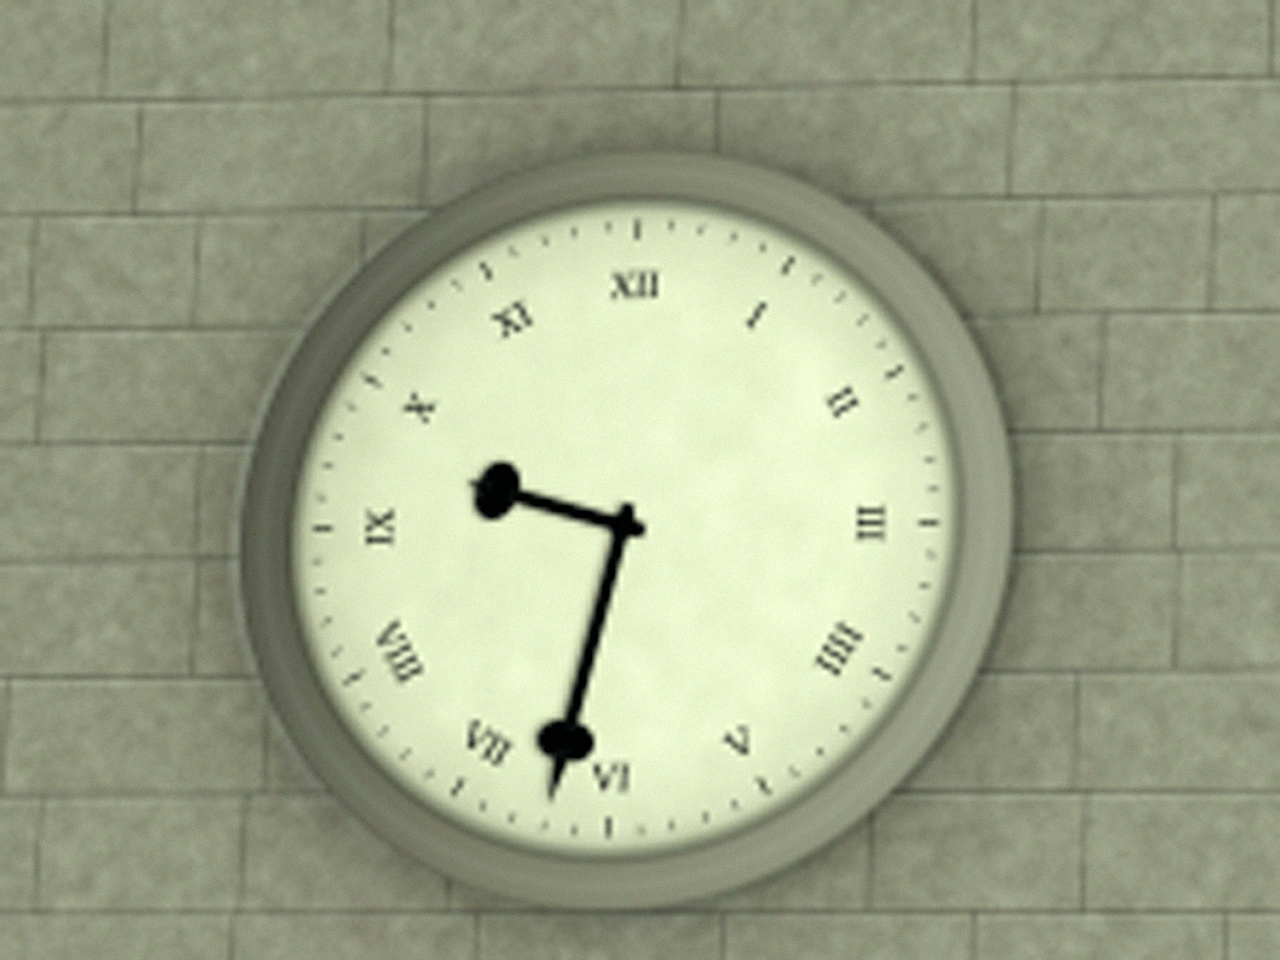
9:32
